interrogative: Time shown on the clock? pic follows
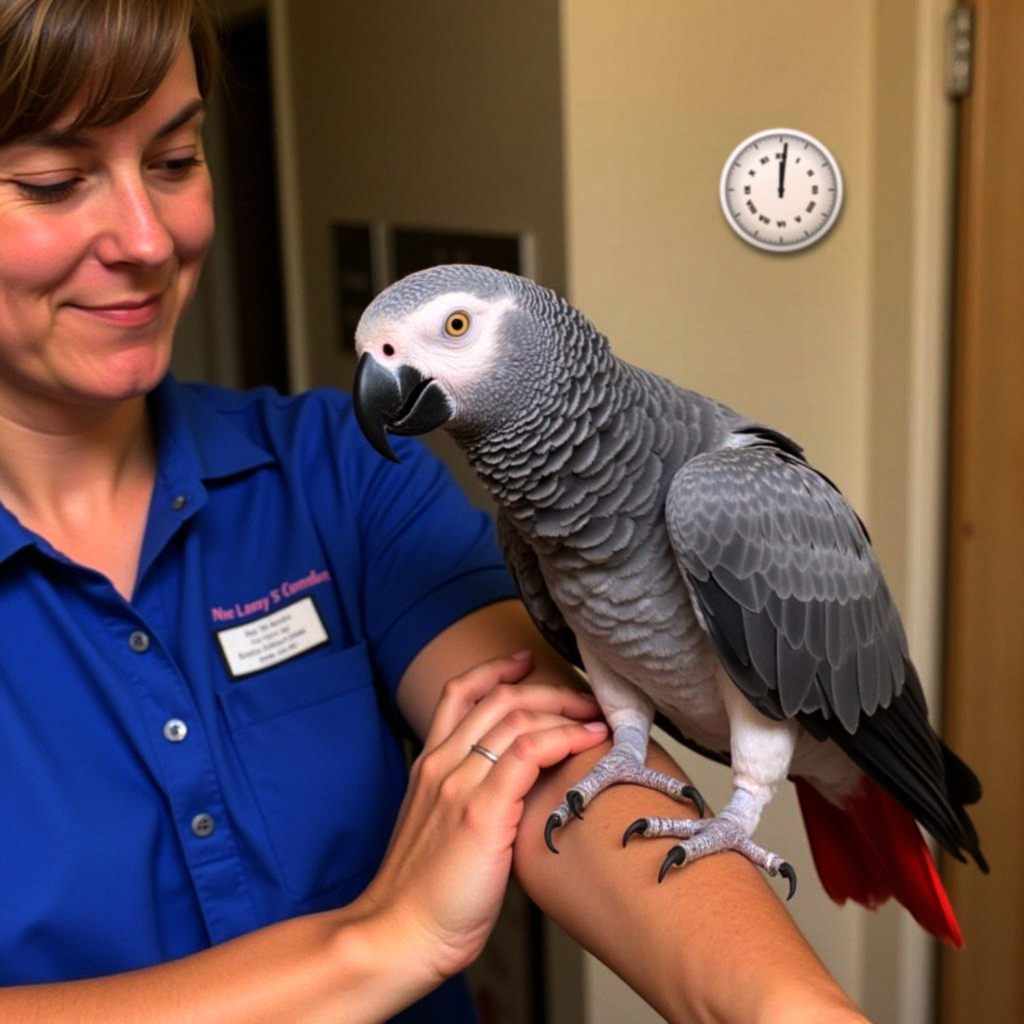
12:01
